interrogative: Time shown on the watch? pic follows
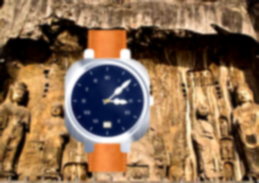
3:08
